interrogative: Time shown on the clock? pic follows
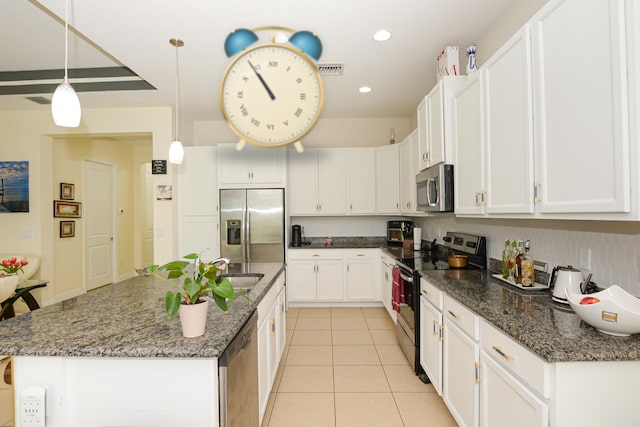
10:54
